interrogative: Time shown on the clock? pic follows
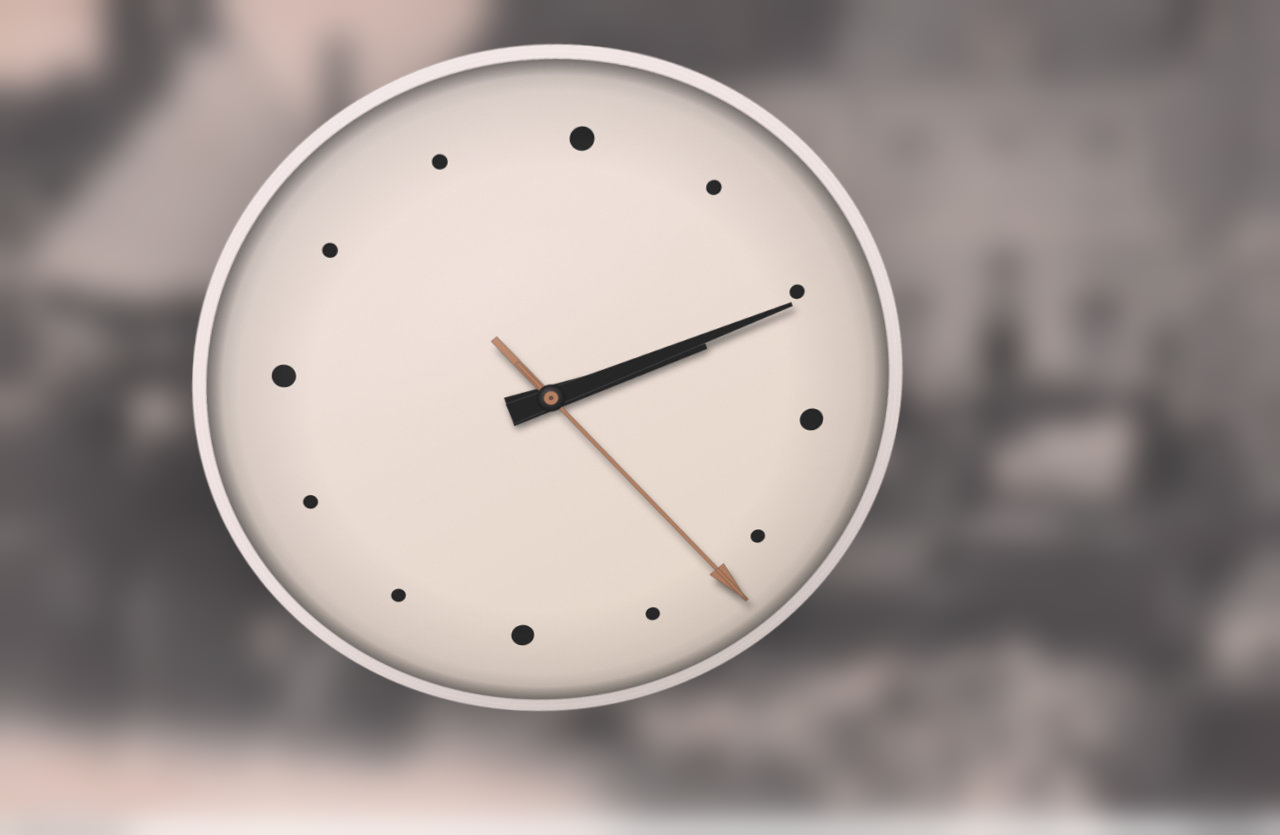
2:10:22
